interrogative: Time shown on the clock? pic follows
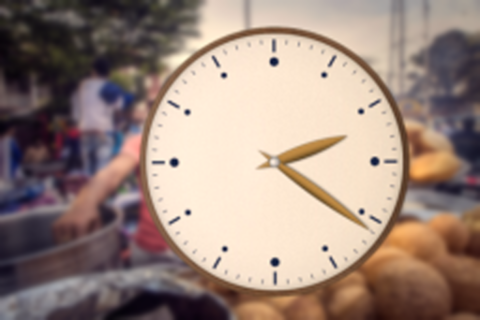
2:21
